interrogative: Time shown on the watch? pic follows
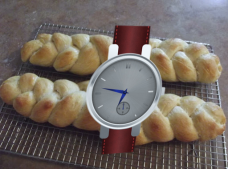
6:47
